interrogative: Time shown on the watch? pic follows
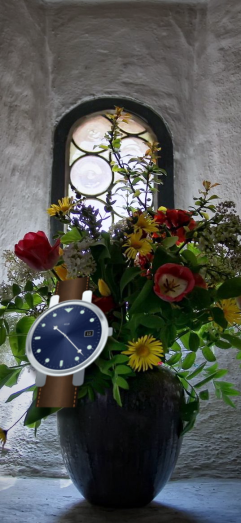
10:23
